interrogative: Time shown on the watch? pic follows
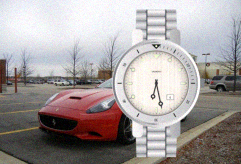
6:28
